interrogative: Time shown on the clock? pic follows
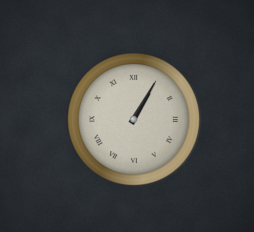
1:05
